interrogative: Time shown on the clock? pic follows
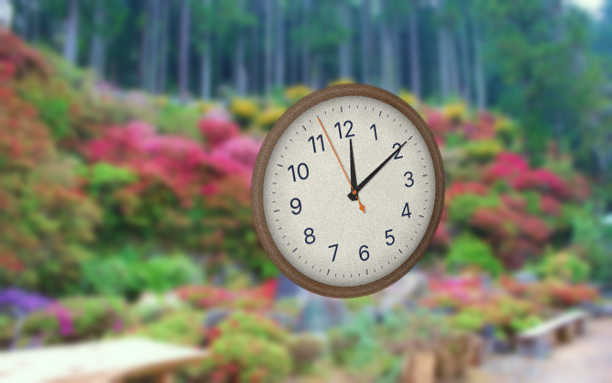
12:09:57
